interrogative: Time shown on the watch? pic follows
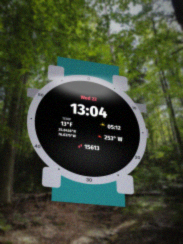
13:04
